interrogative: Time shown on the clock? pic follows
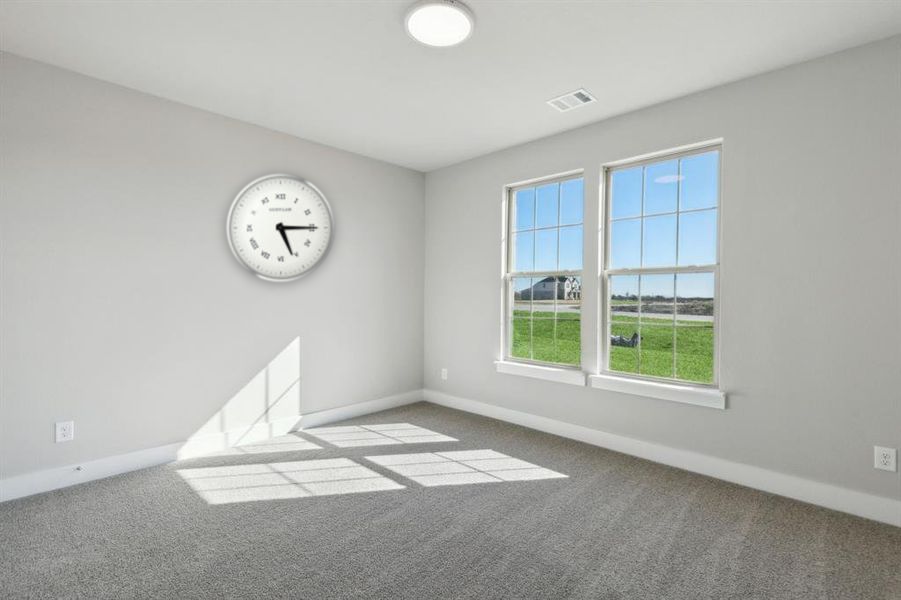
5:15
